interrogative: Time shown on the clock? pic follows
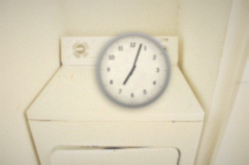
7:03
